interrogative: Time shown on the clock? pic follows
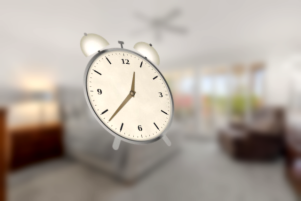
12:38
